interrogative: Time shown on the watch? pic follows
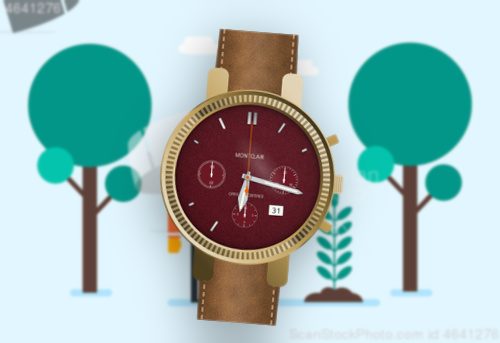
6:17
